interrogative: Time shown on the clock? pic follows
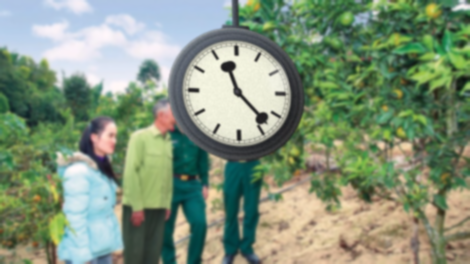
11:23
